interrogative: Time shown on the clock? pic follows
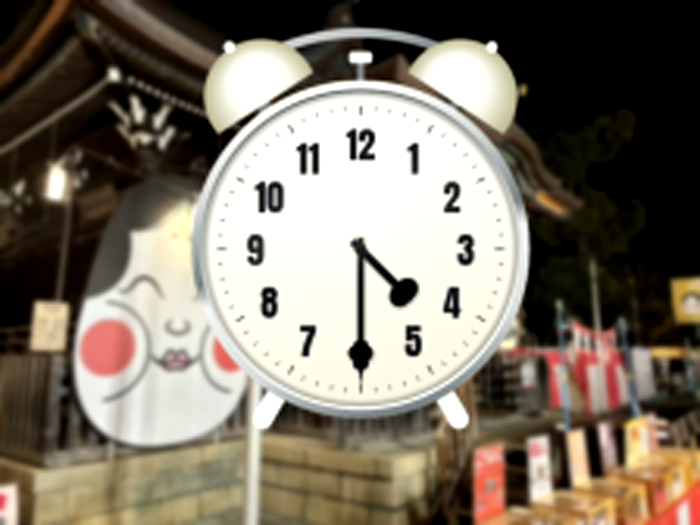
4:30
